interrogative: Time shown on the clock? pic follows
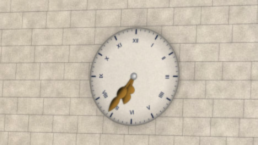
6:36
